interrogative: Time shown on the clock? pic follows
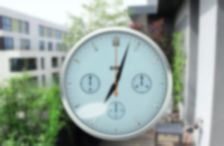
7:03
